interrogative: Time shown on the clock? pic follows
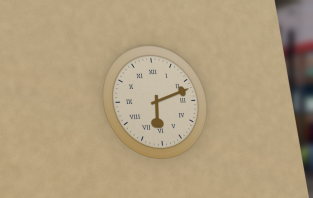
6:12
